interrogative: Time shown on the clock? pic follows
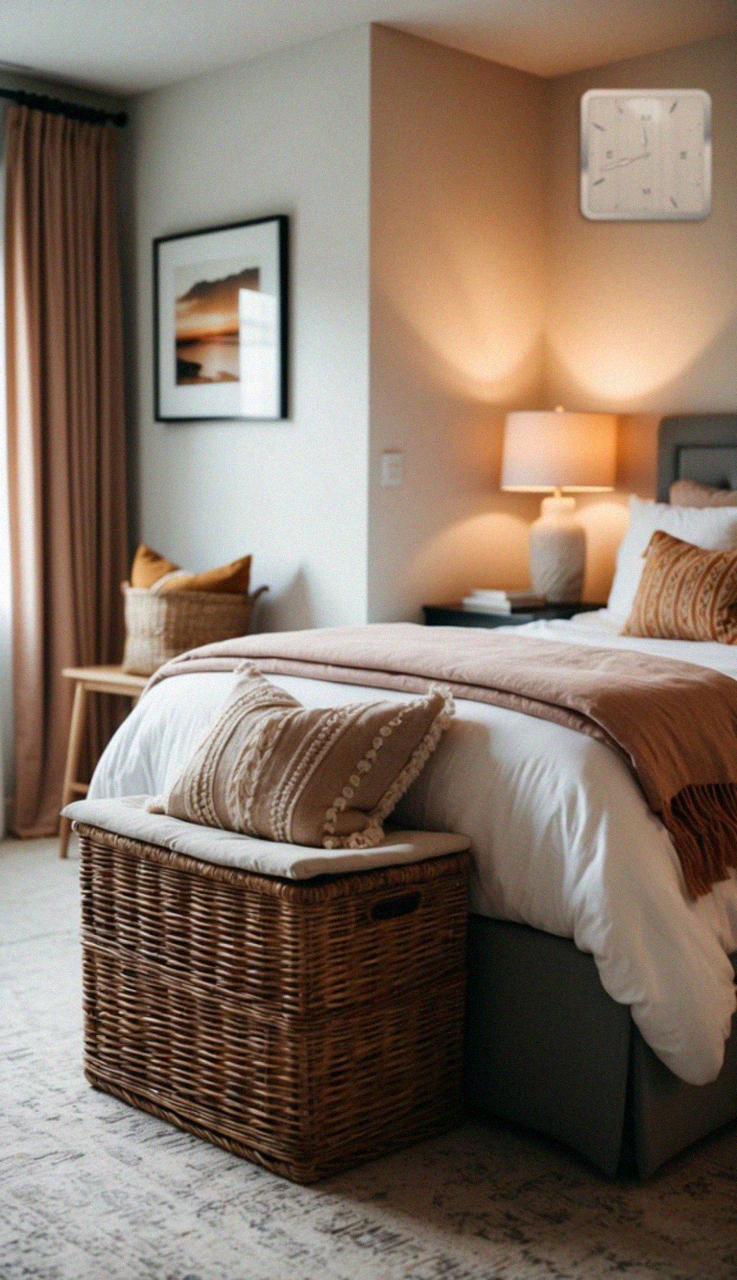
11:42
